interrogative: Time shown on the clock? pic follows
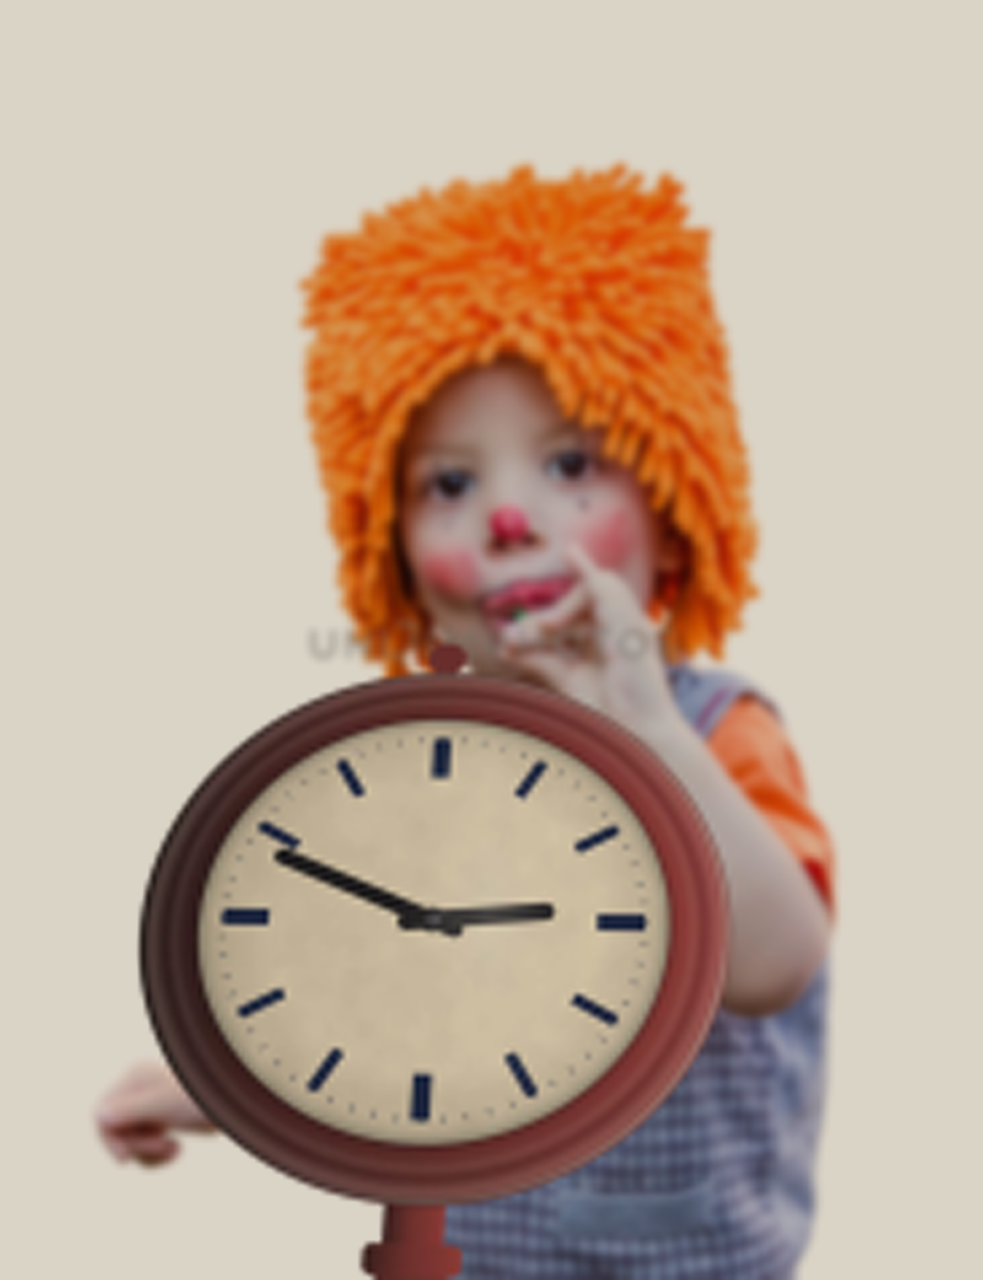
2:49
